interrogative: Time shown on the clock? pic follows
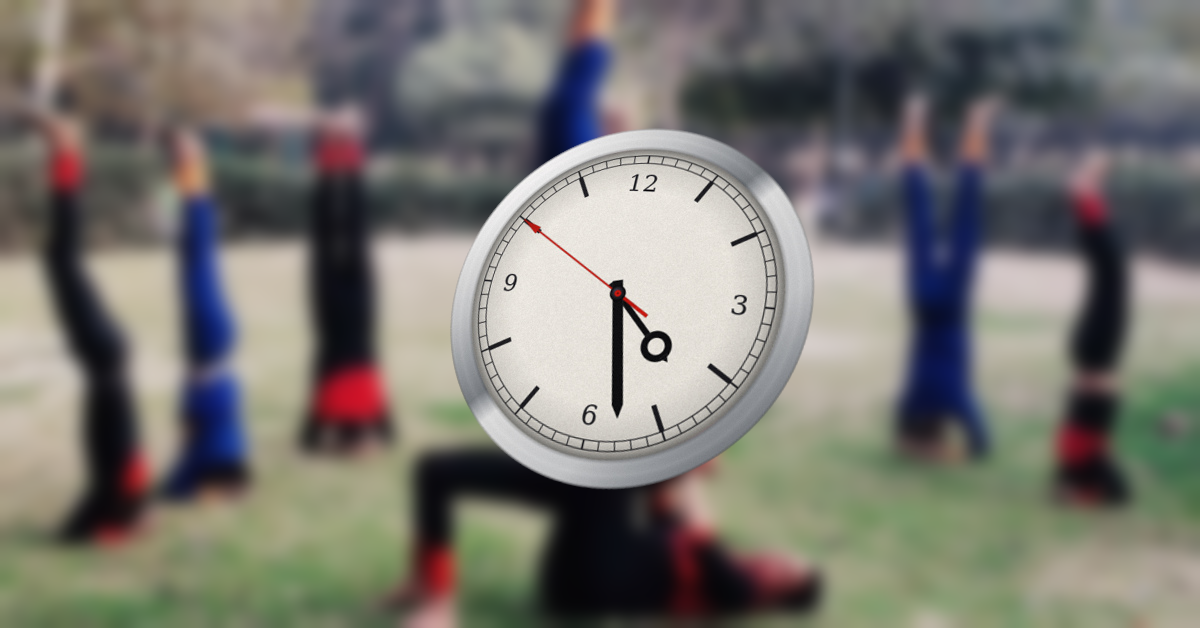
4:27:50
